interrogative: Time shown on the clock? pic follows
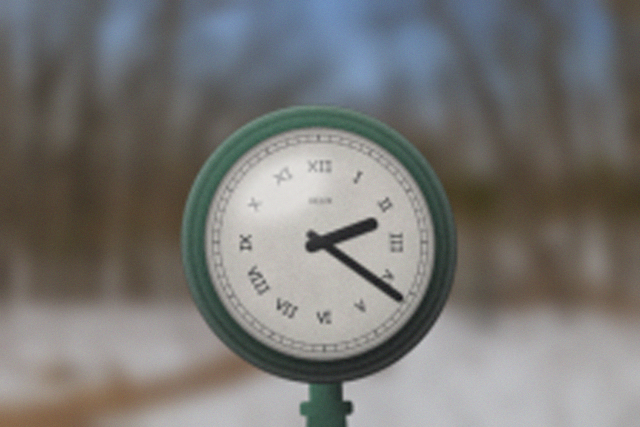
2:21
